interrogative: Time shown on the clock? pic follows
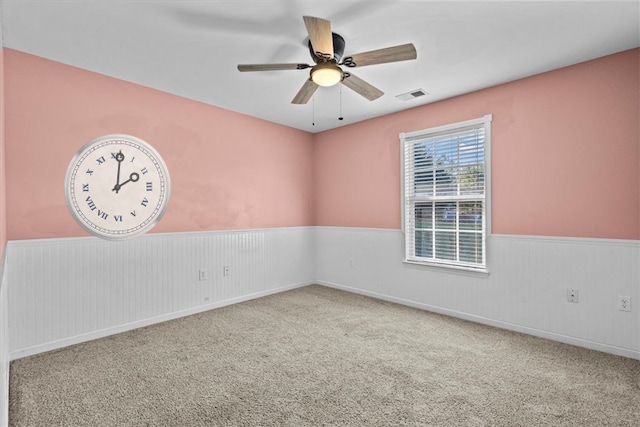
2:01
